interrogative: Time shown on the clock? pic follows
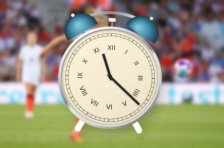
11:22
